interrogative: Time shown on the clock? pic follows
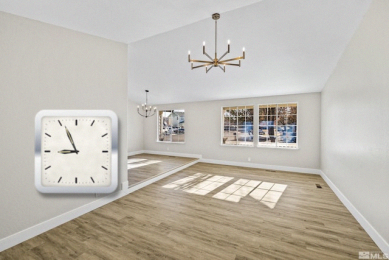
8:56
